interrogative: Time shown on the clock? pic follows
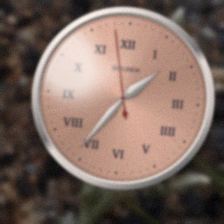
1:35:58
